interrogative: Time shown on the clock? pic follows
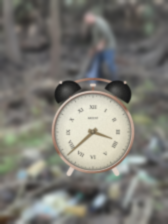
3:38
